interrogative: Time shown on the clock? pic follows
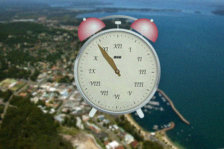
10:54
